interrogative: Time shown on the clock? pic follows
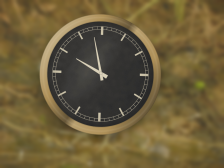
9:58
